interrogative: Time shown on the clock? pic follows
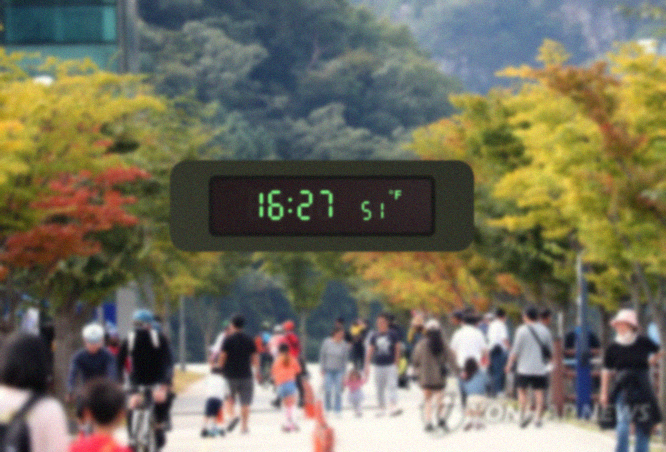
16:27
